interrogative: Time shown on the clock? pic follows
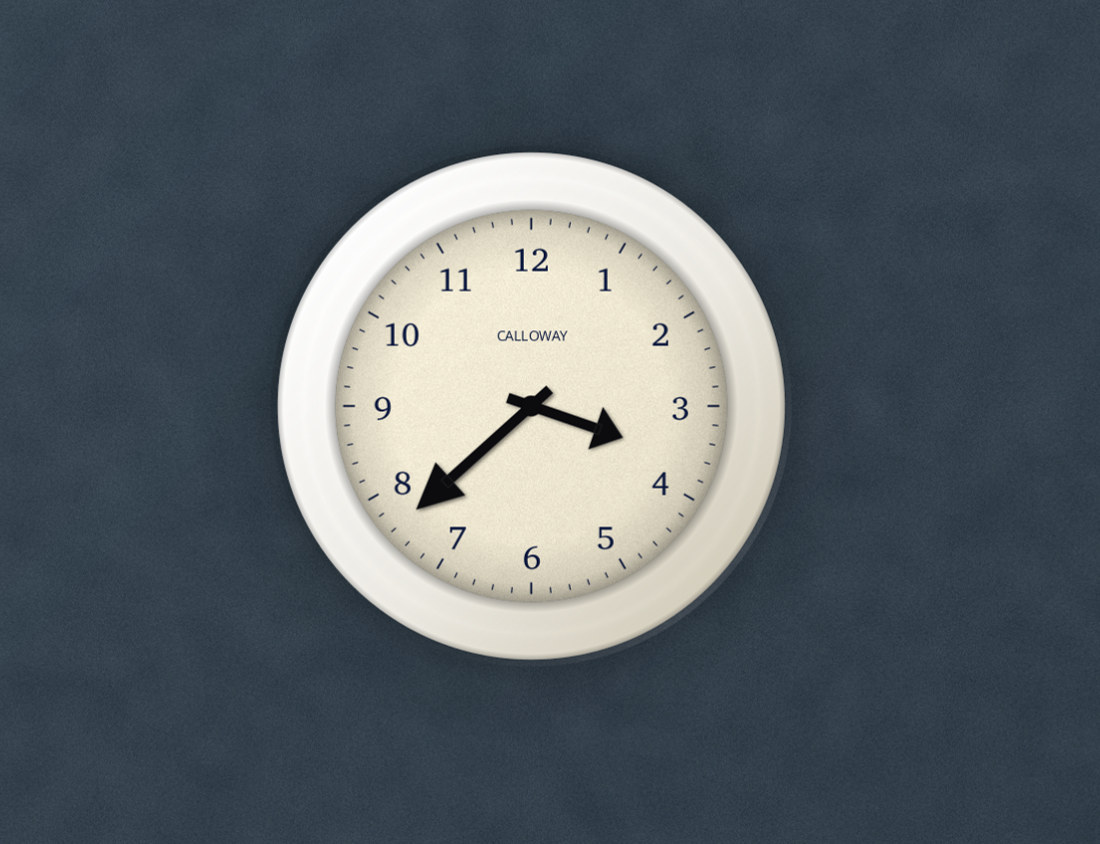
3:38
